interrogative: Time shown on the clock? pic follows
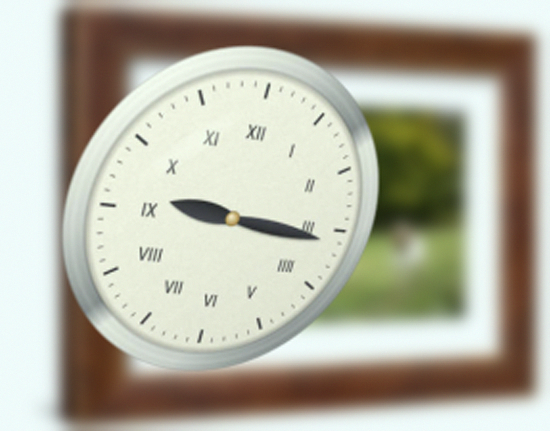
9:16
